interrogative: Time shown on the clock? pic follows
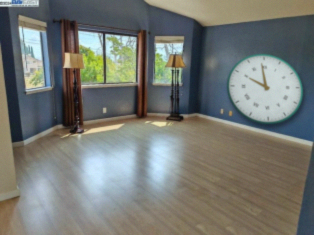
9:59
